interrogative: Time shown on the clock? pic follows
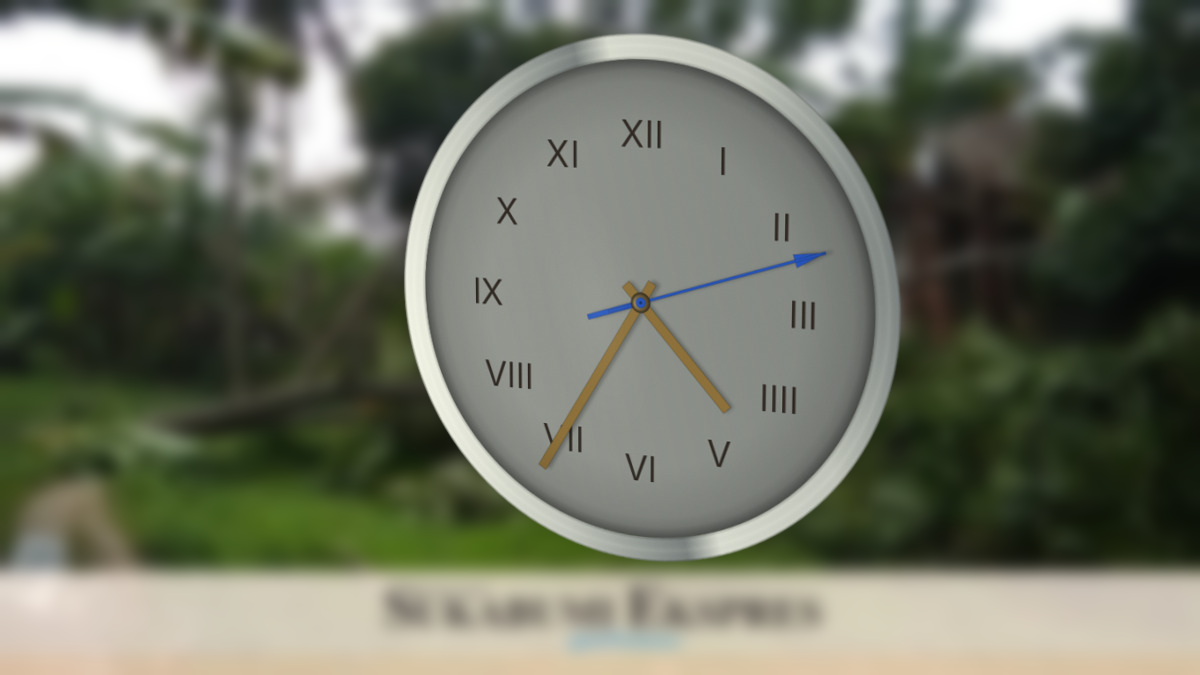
4:35:12
